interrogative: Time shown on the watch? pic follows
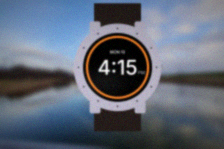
4:15
